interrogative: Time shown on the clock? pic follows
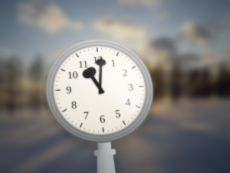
11:01
